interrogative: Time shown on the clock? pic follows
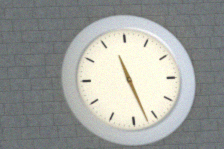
11:27
